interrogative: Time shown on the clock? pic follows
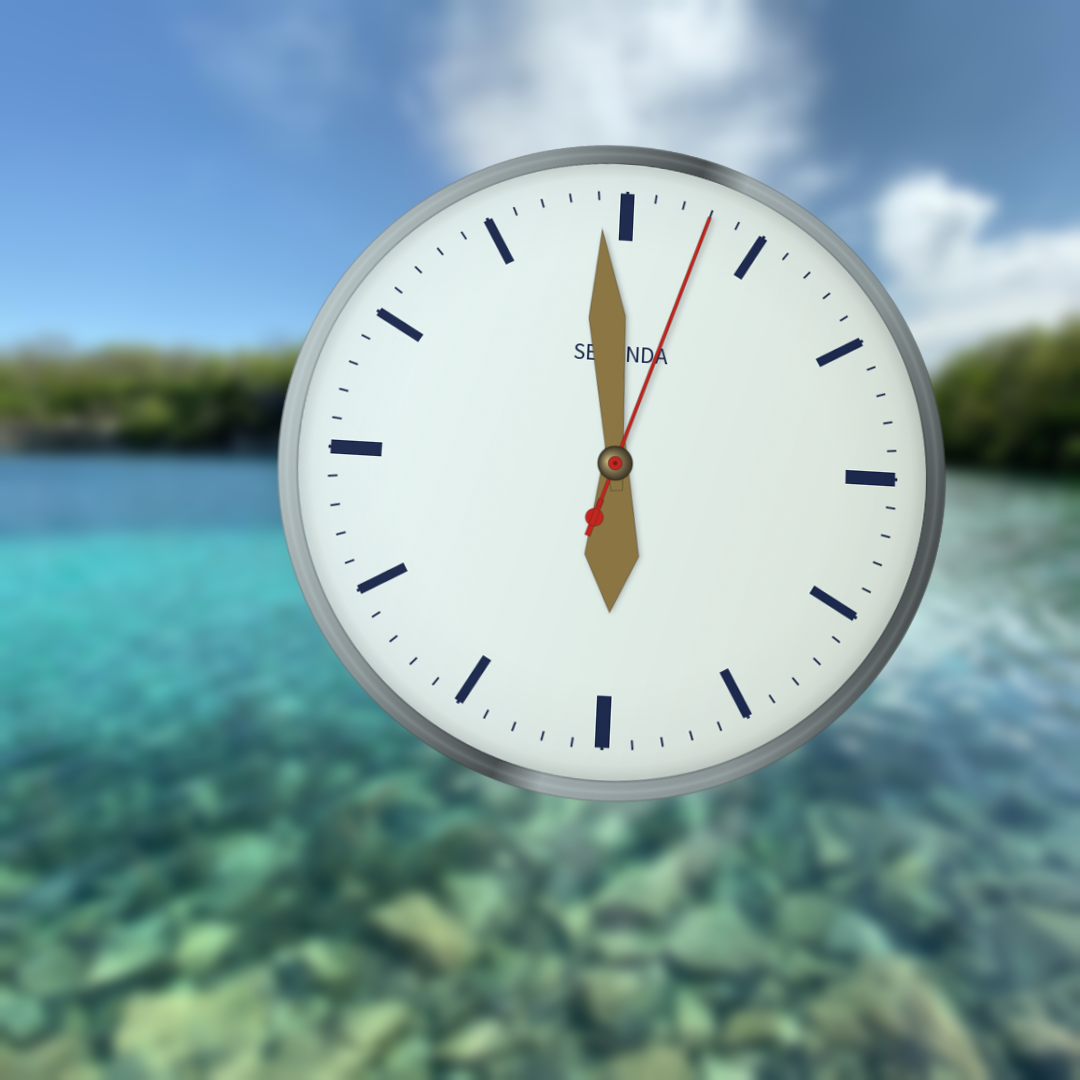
5:59:03
